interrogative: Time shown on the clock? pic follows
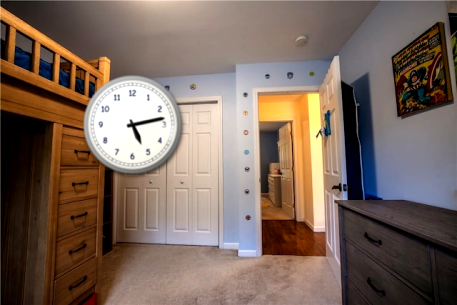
5:13
